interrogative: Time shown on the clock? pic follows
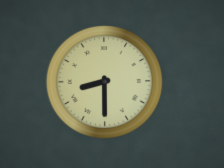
8:30
